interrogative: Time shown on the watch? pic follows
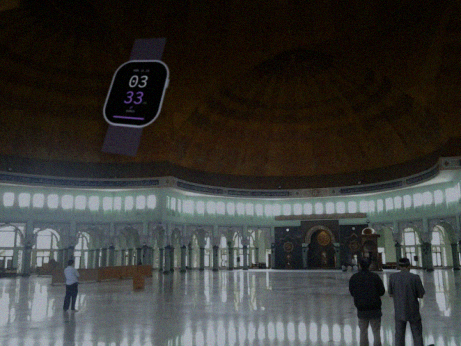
3:33
